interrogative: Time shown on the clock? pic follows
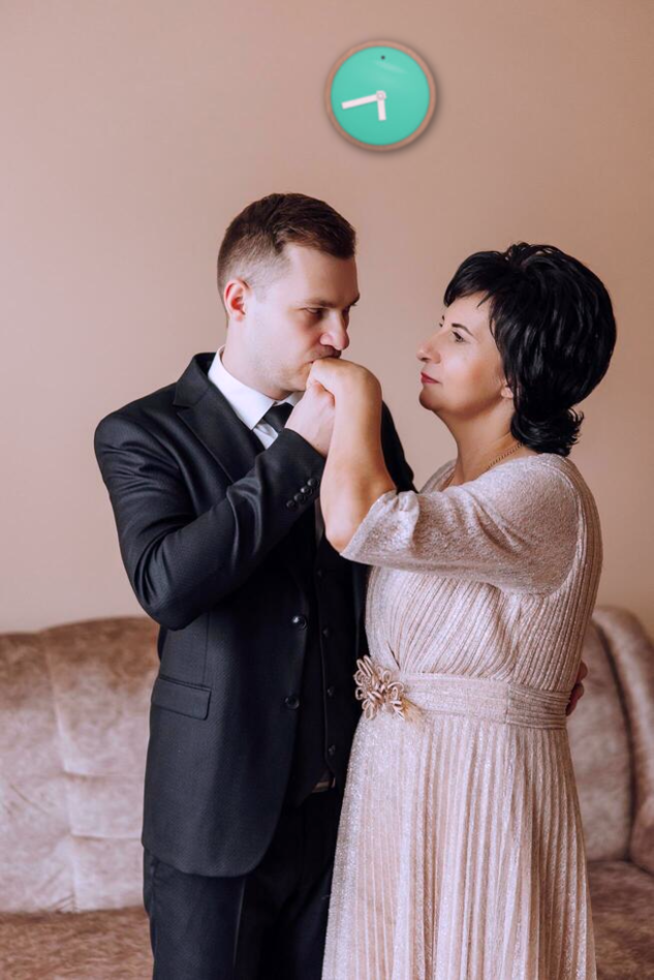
5:42
